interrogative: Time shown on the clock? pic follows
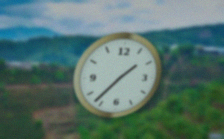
1:37
